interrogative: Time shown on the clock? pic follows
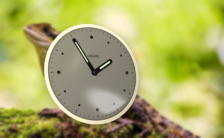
1:55
